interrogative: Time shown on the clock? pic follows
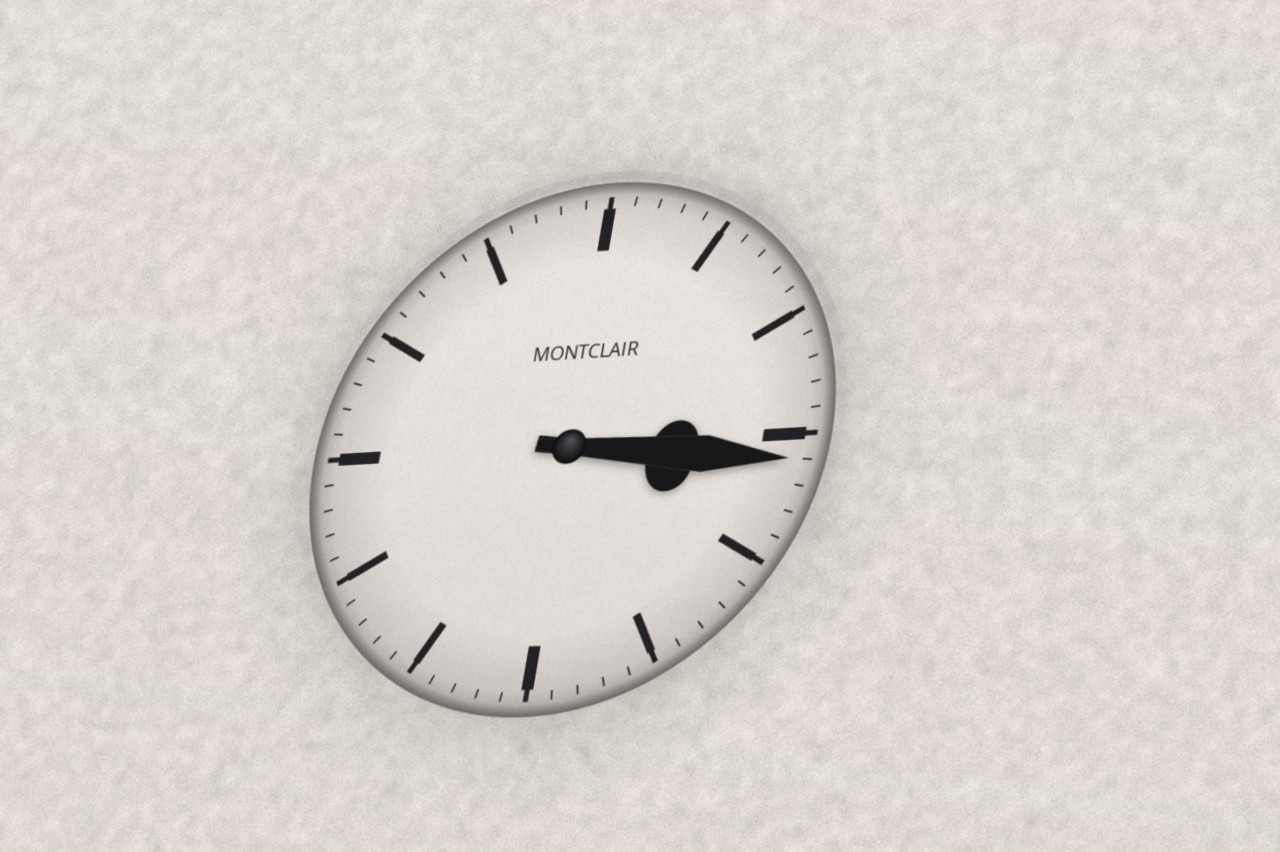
3:16
